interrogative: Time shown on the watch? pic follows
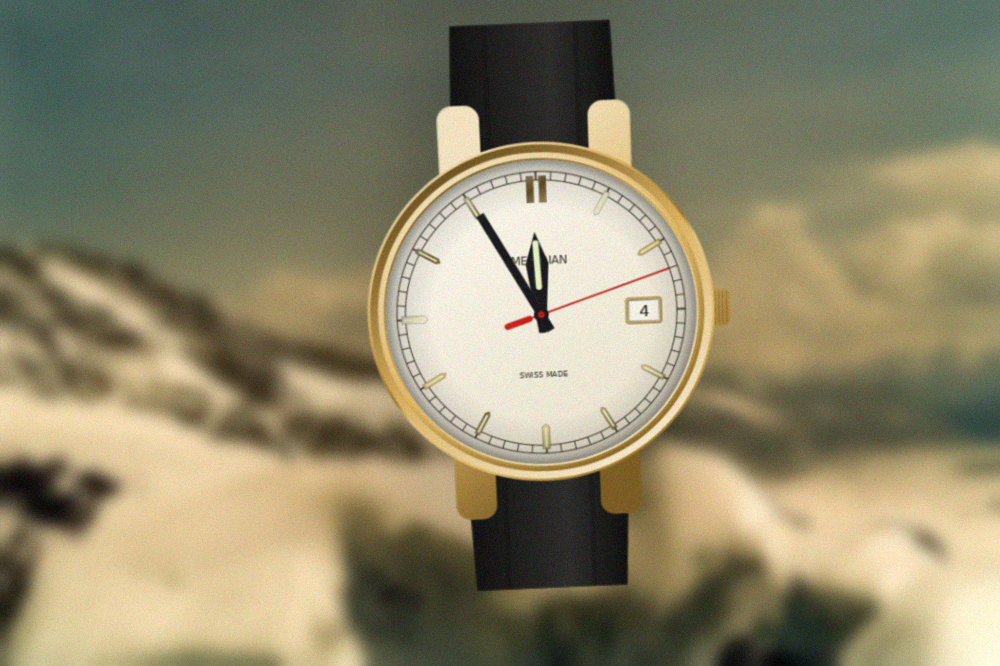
11:55:12
